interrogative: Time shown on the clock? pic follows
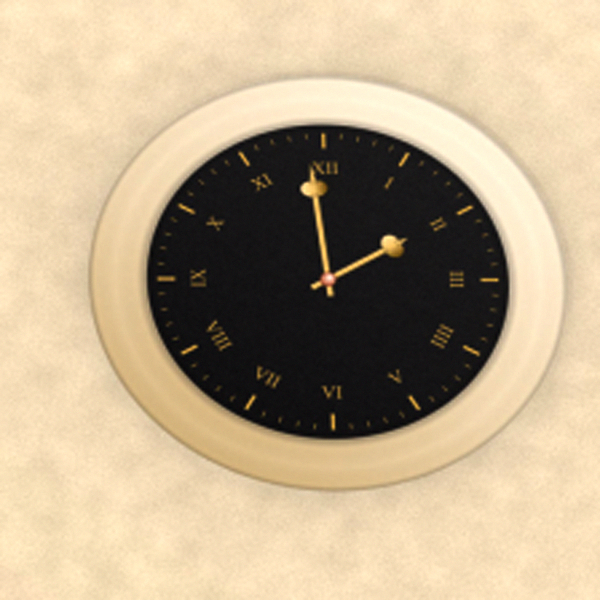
1:59
